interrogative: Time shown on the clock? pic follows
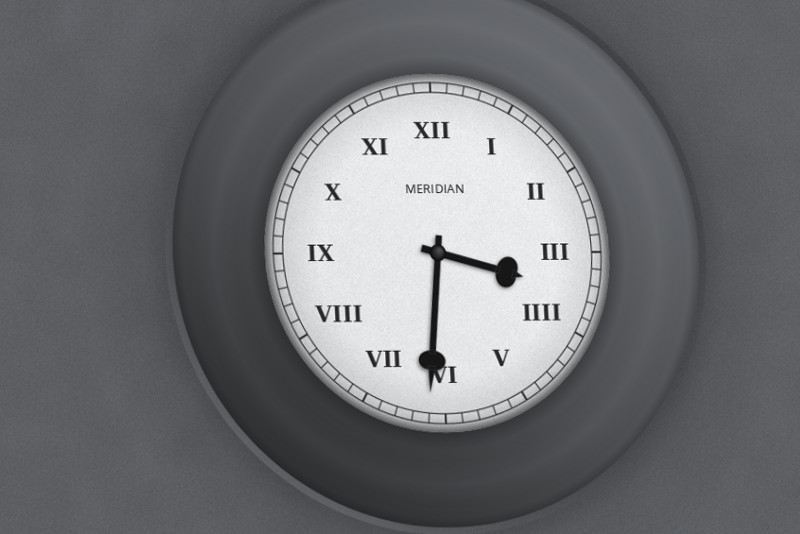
3:31
